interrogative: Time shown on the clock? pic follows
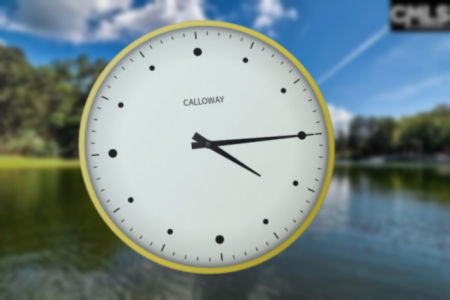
4:15
